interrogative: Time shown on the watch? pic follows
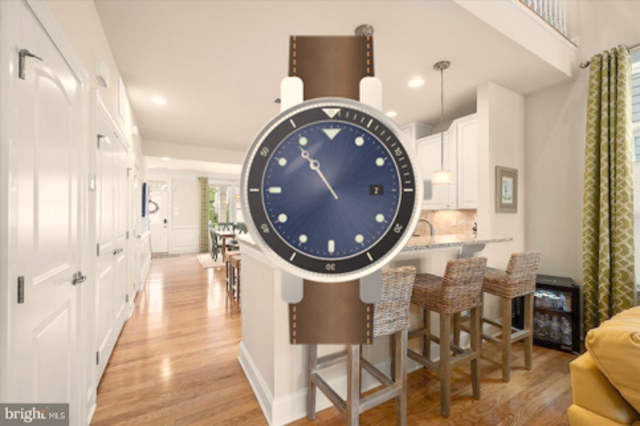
10:54
